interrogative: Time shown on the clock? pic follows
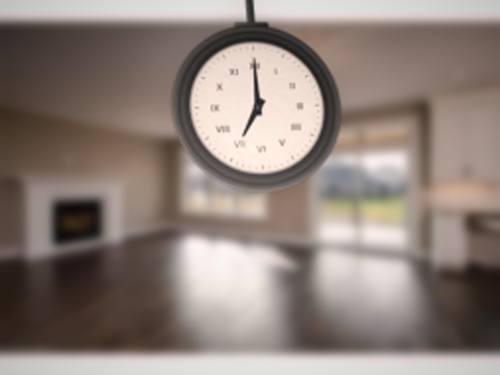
7:00
